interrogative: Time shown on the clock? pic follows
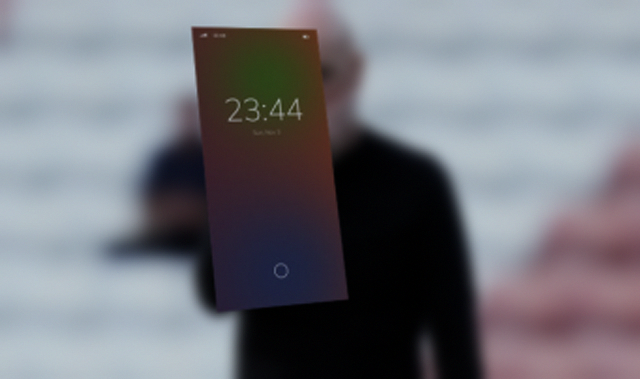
23:44
